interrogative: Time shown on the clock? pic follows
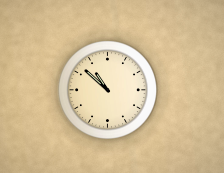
10:52
